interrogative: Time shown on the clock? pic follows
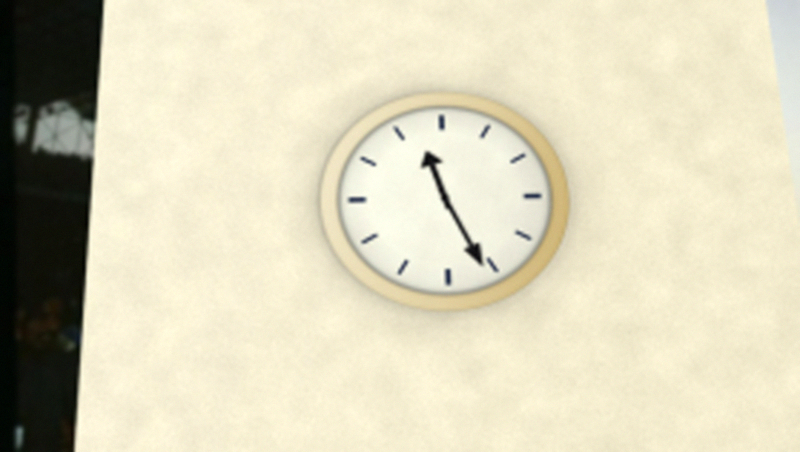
11:26
